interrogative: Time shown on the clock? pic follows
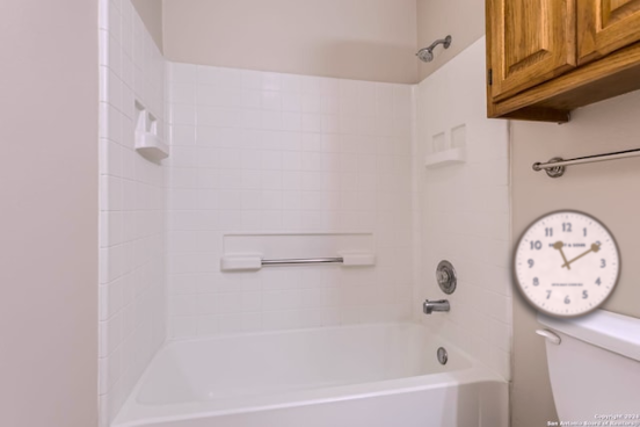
11:10
